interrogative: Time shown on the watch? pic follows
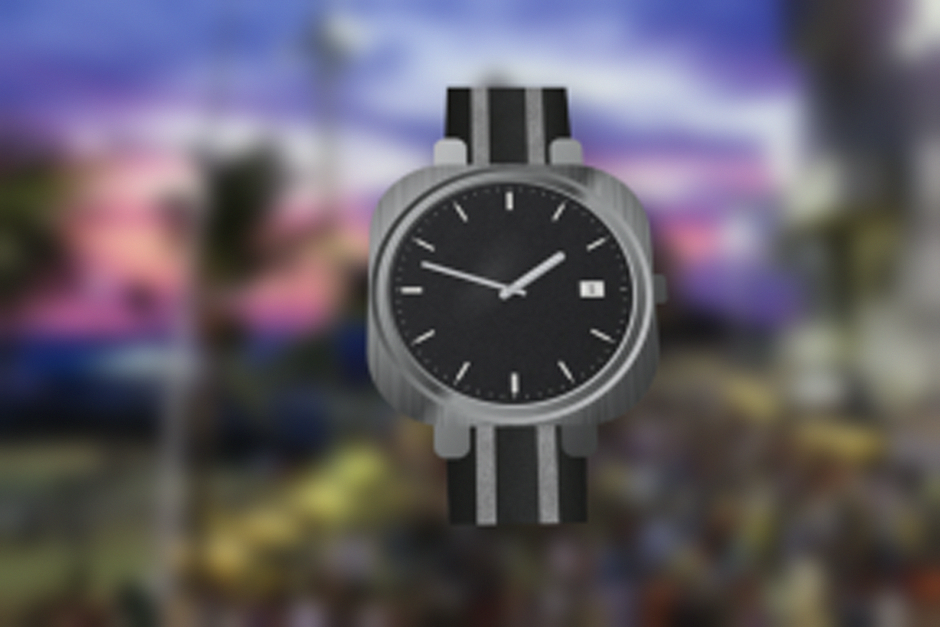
1:48
